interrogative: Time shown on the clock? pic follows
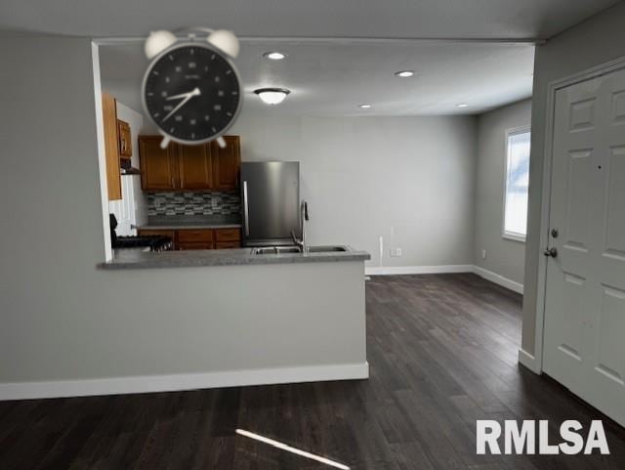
8:38
